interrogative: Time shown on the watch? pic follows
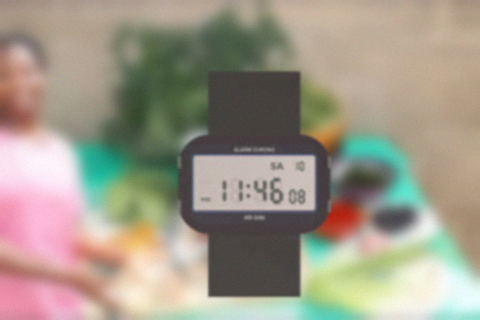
11:46:08
